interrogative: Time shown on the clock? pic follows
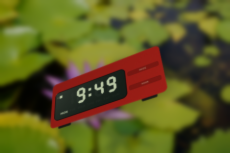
9:49
